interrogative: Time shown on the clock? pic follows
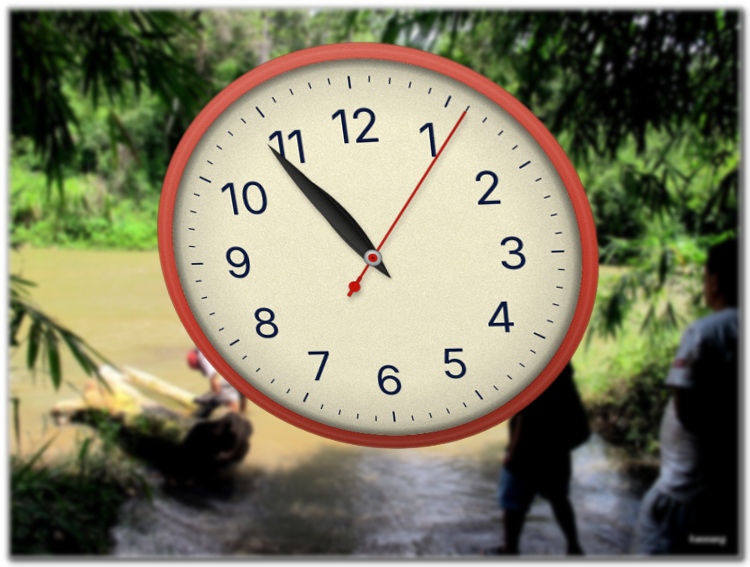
10:54:06
